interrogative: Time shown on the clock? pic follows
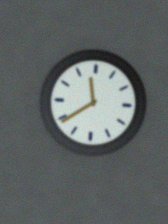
11:39
